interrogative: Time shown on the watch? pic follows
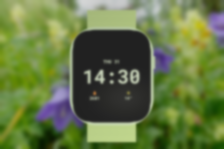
14:30
